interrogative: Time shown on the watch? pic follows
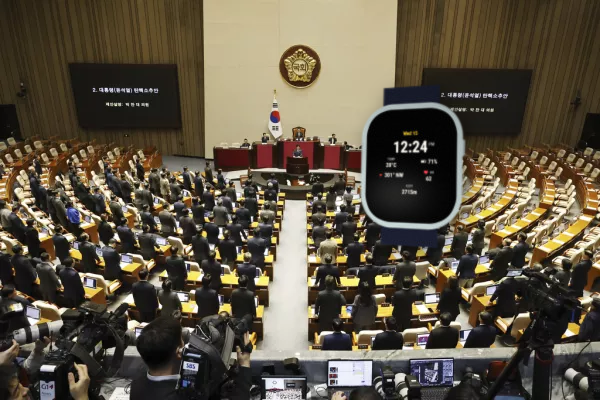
12:24
